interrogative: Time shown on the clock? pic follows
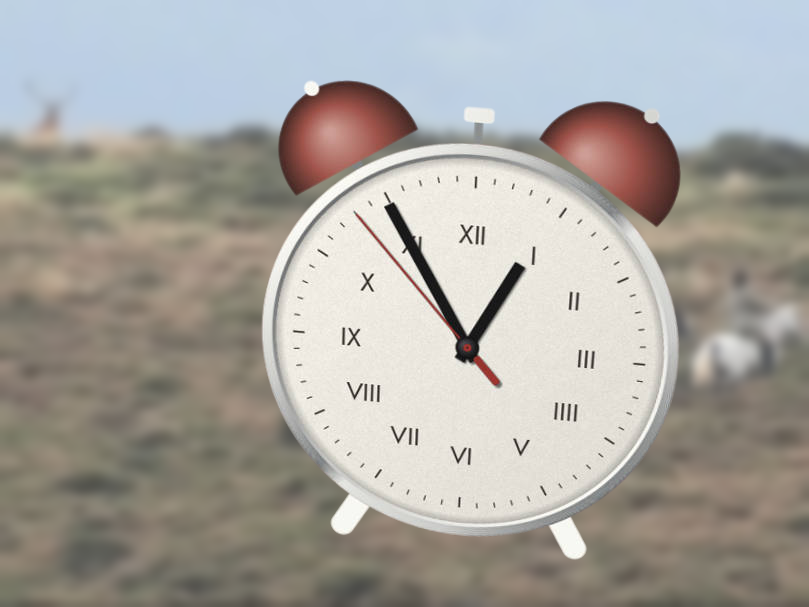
12:54:53
